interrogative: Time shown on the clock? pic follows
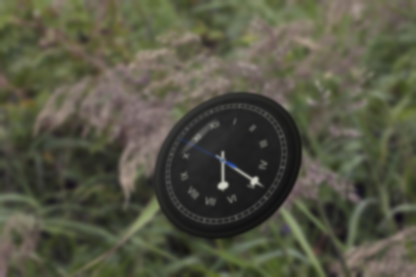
6:23:53
